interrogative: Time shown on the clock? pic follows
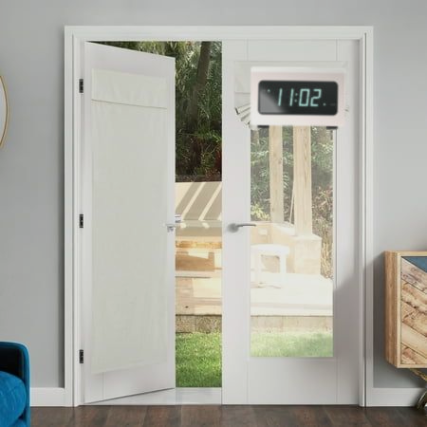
11:02
